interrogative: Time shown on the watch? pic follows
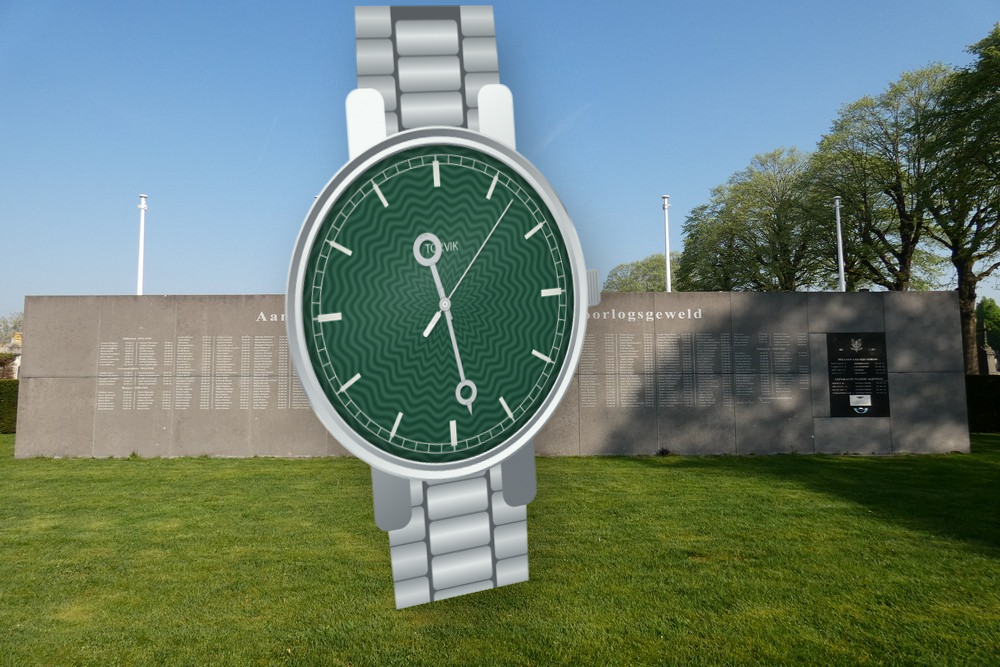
11:28:07
